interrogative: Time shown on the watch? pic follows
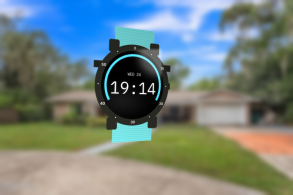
19:14
